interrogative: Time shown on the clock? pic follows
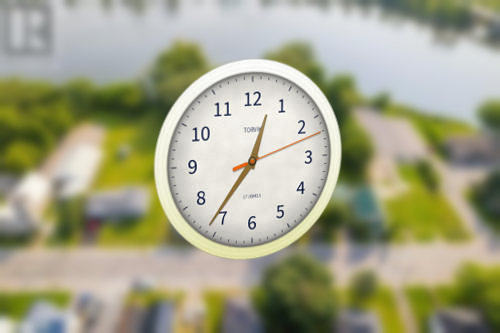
12:36:12
